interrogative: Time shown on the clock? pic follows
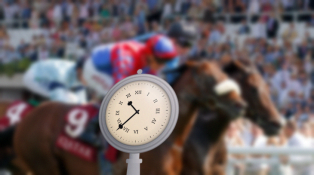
10:38
